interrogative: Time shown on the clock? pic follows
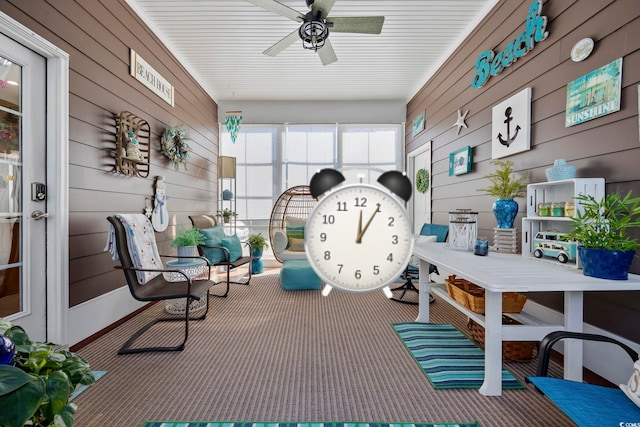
12:05
